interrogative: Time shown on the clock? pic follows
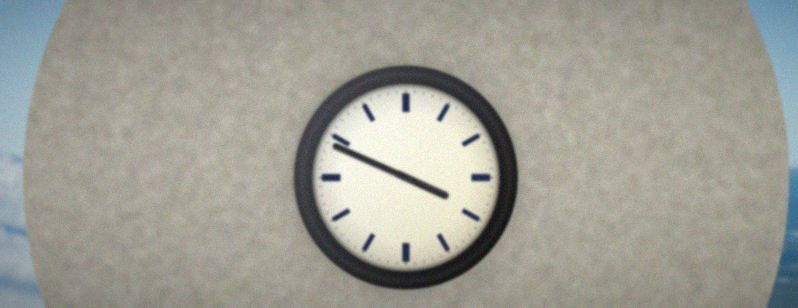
3:49
